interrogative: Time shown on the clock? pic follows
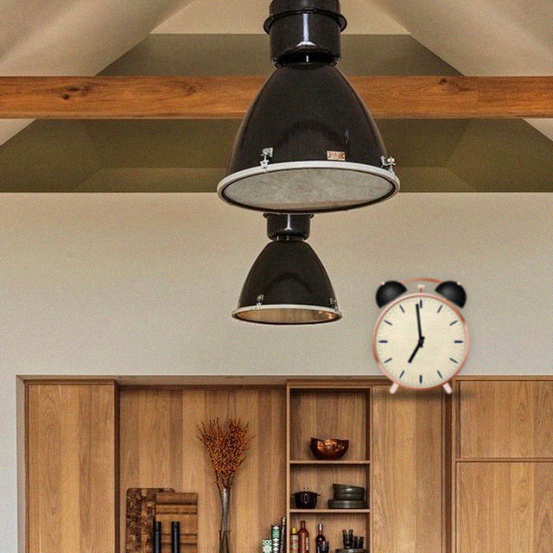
6:59
